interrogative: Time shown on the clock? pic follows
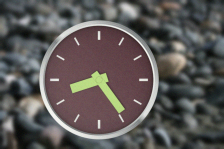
8:24
